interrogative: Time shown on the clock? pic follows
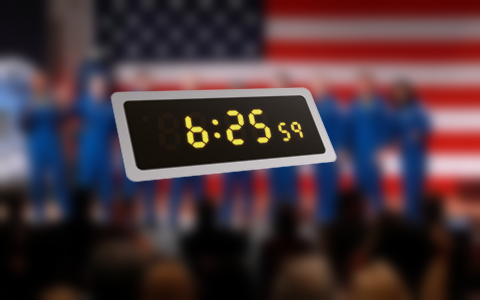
6:25:59
